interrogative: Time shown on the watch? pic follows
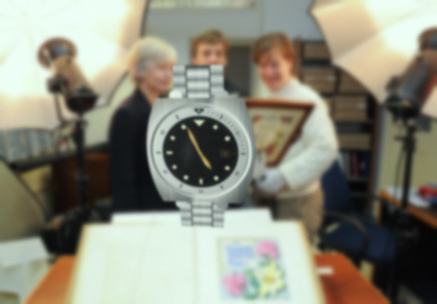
4:56
